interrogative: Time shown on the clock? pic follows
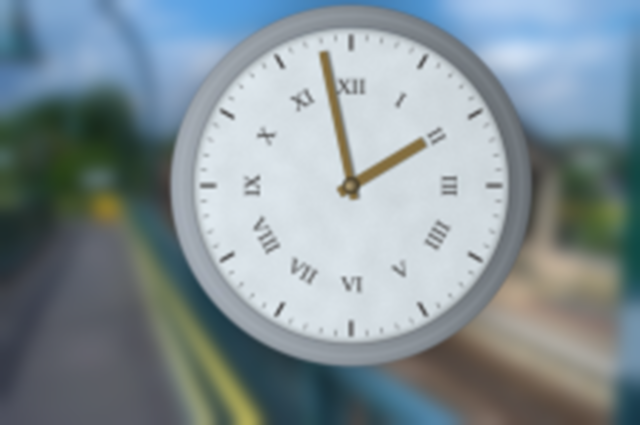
1:58
